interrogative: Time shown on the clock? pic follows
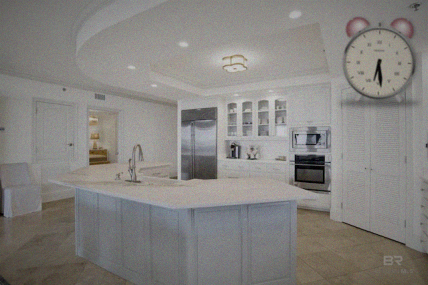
6:29
